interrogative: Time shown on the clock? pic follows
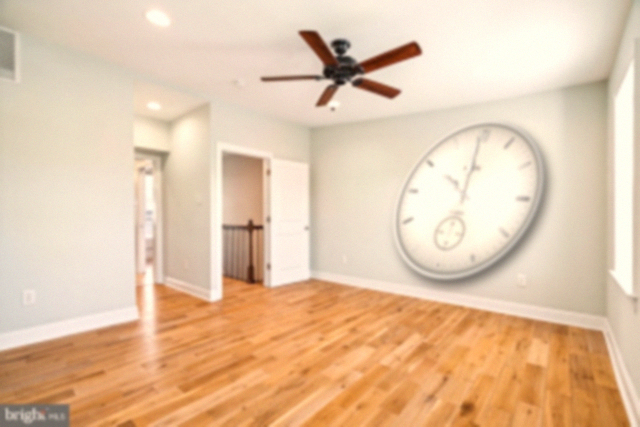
9:59
